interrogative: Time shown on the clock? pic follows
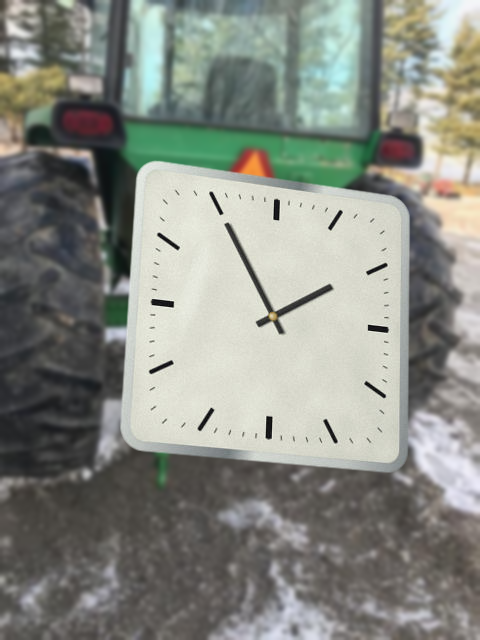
1:55
